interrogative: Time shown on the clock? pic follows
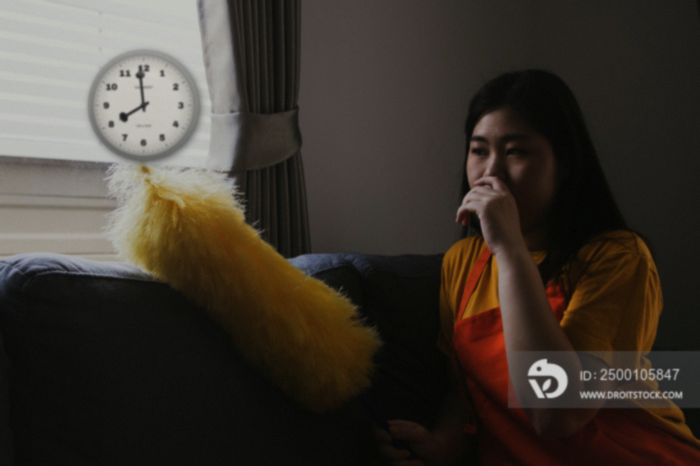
7:59
